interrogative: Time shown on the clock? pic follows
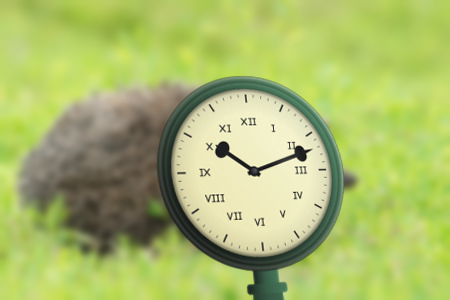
10:12
